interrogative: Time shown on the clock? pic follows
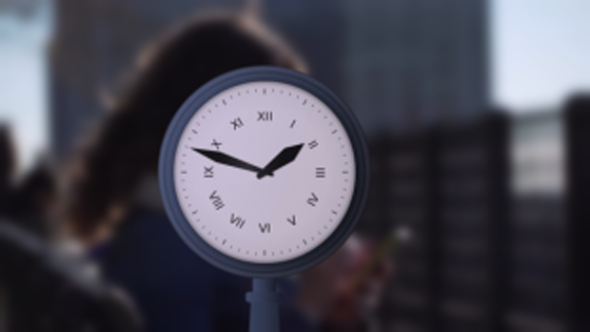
1:48
